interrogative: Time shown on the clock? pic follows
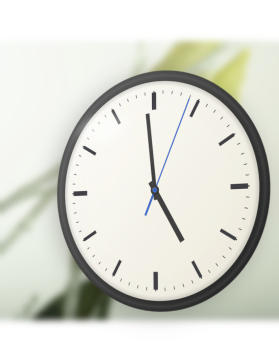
4:59:04
